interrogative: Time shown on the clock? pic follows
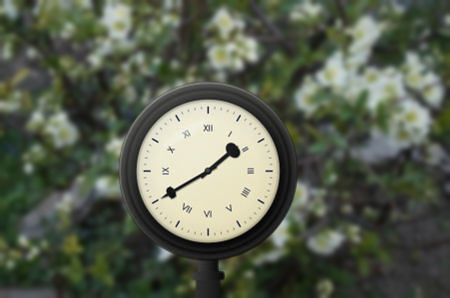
1:40
